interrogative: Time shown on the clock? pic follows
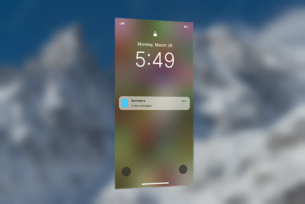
5:49
